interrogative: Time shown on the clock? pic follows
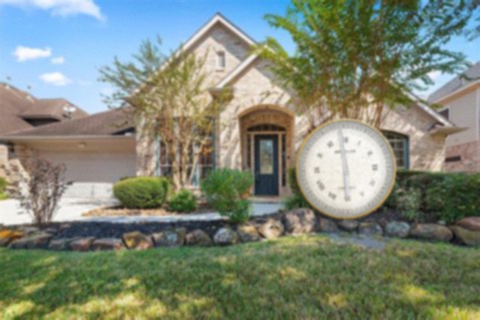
5:59
